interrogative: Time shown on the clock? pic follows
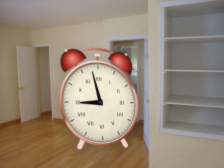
8:58
